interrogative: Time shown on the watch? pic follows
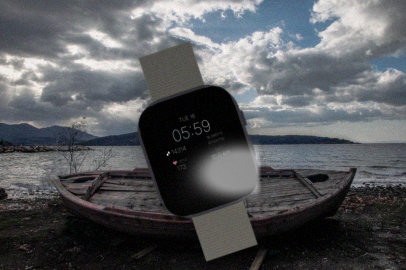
5:59
